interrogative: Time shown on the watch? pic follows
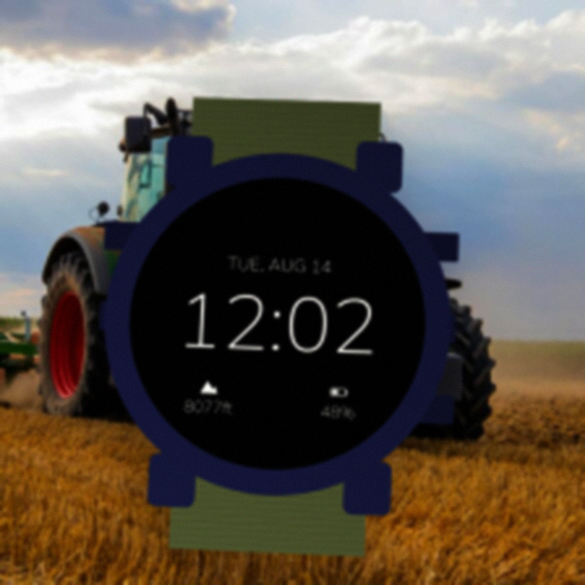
12:02
